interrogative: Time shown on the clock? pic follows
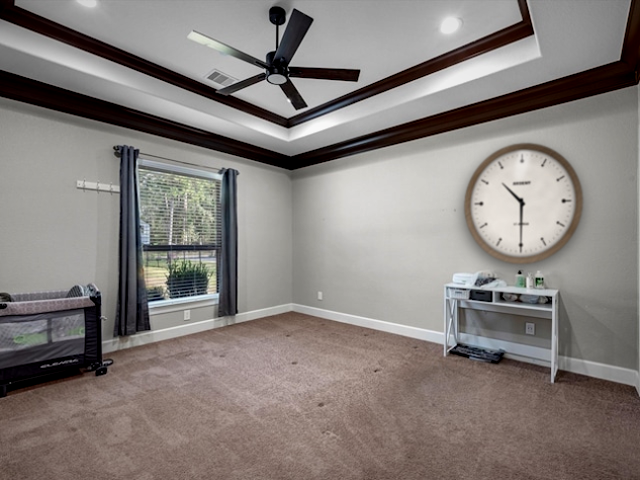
10:30
